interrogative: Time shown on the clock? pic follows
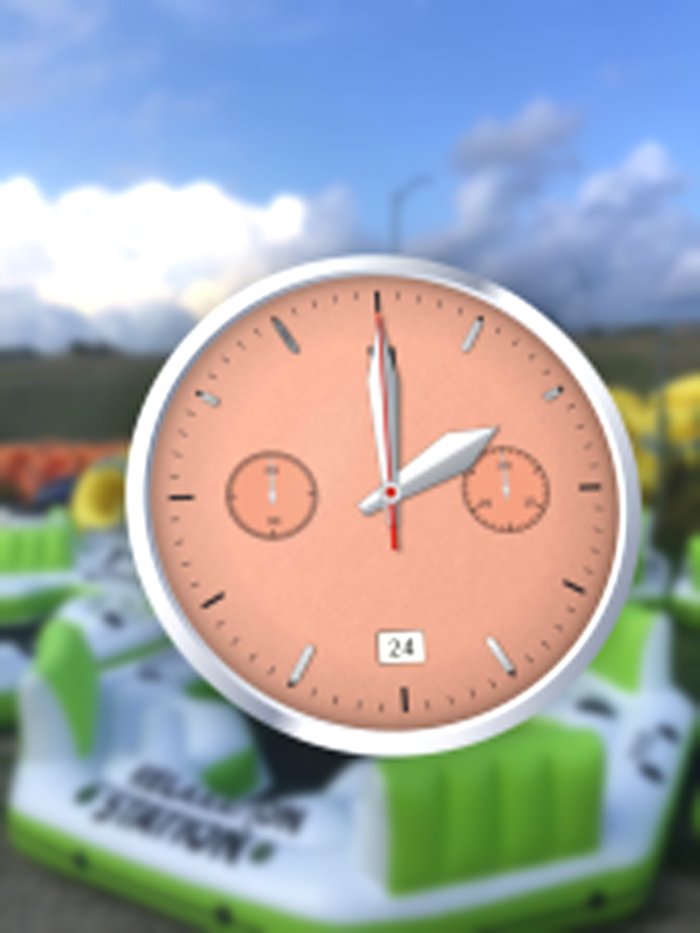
2:00
